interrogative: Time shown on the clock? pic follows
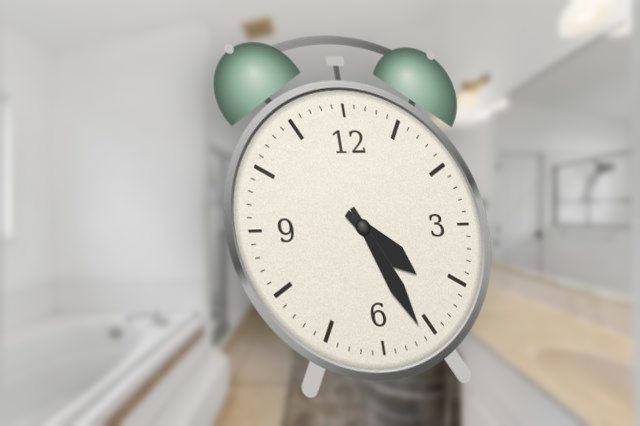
4:26
